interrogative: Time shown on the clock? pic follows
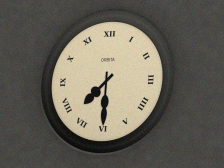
7:30
